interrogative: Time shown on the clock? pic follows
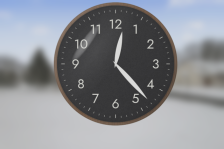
12:23
